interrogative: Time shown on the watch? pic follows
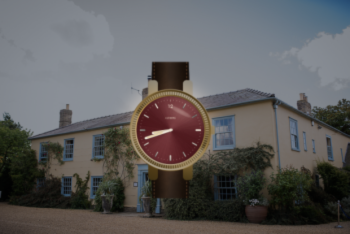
8:42
